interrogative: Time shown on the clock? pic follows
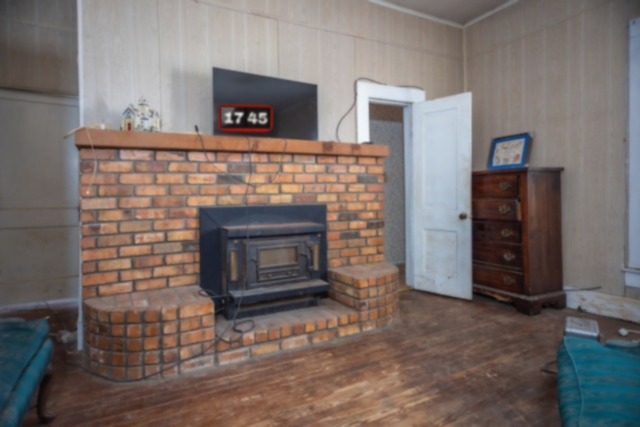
17:45
